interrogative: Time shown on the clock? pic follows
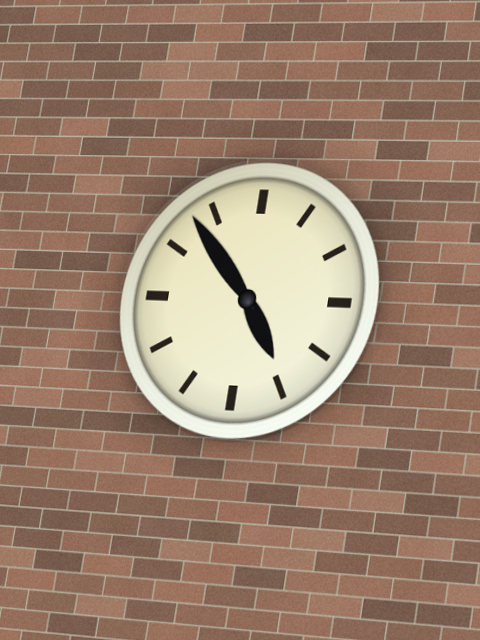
4:53
